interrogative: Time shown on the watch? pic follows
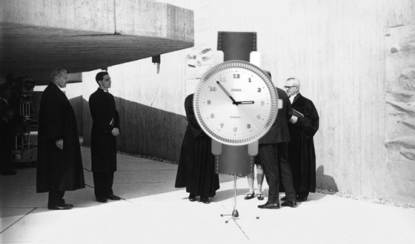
2:53
